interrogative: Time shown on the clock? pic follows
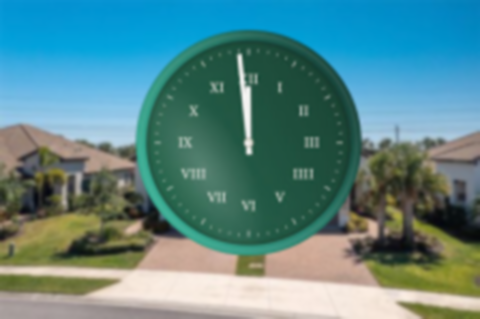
11:59
